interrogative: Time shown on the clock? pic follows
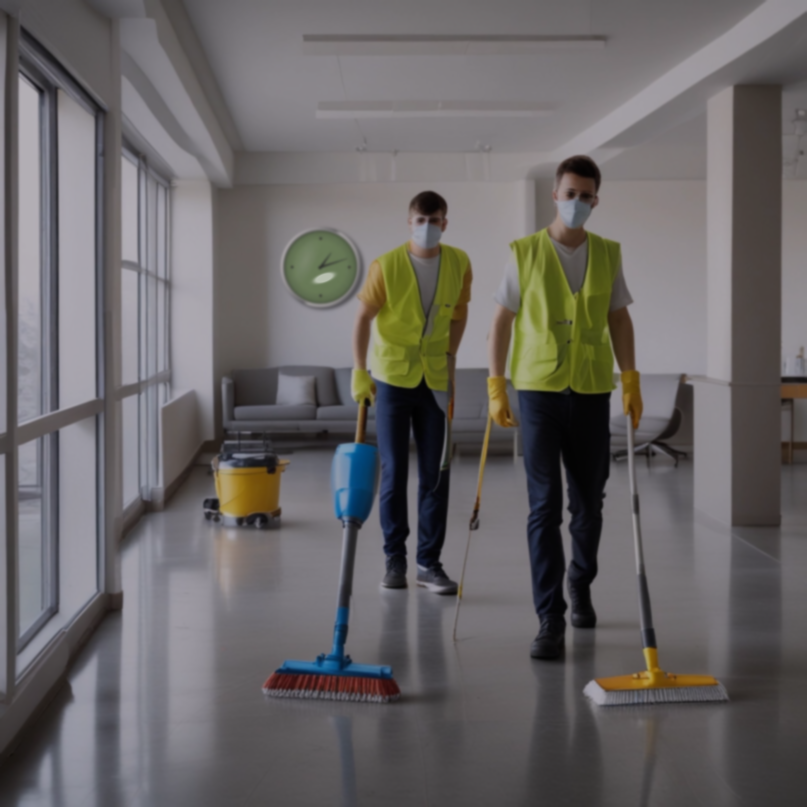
1:12
